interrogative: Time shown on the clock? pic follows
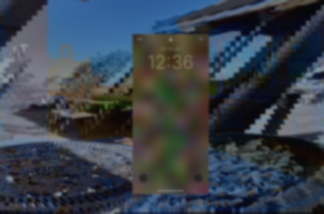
12:36
